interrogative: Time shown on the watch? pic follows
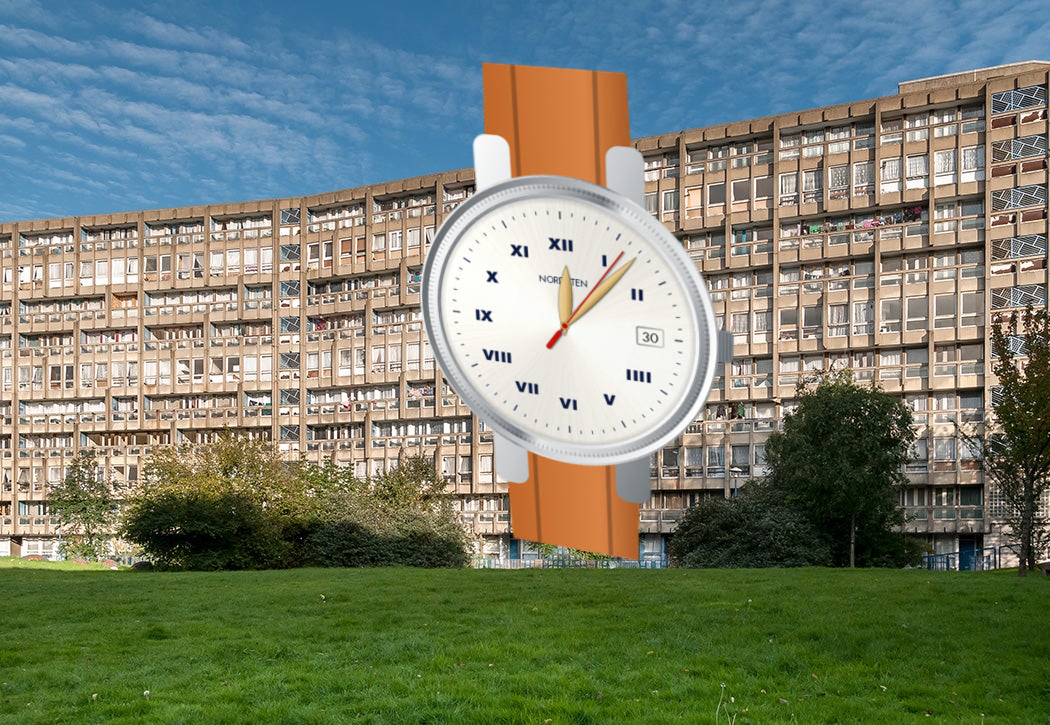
12:07:06
